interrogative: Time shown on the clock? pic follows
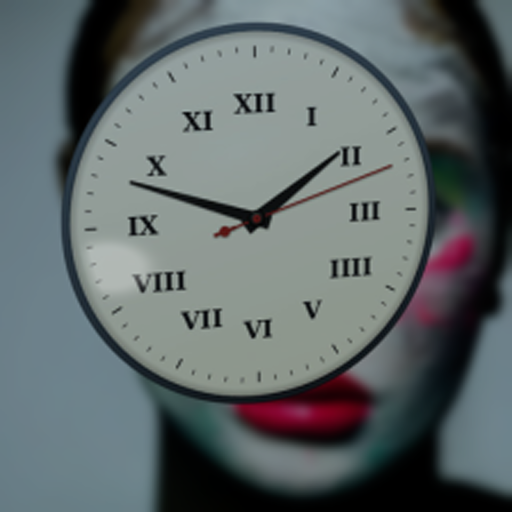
1:48:12
